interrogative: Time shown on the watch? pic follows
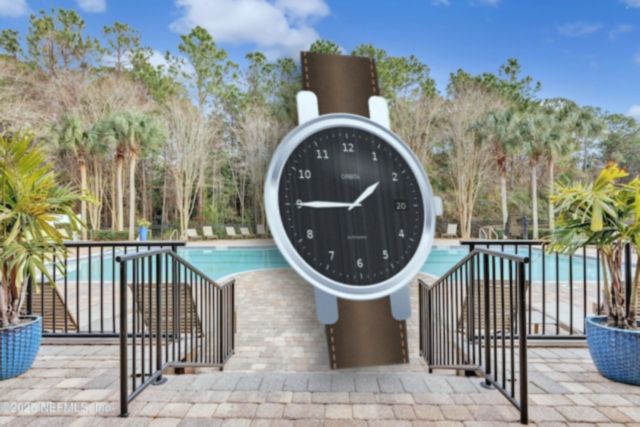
1:45
